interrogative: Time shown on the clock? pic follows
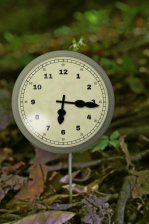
6:16
